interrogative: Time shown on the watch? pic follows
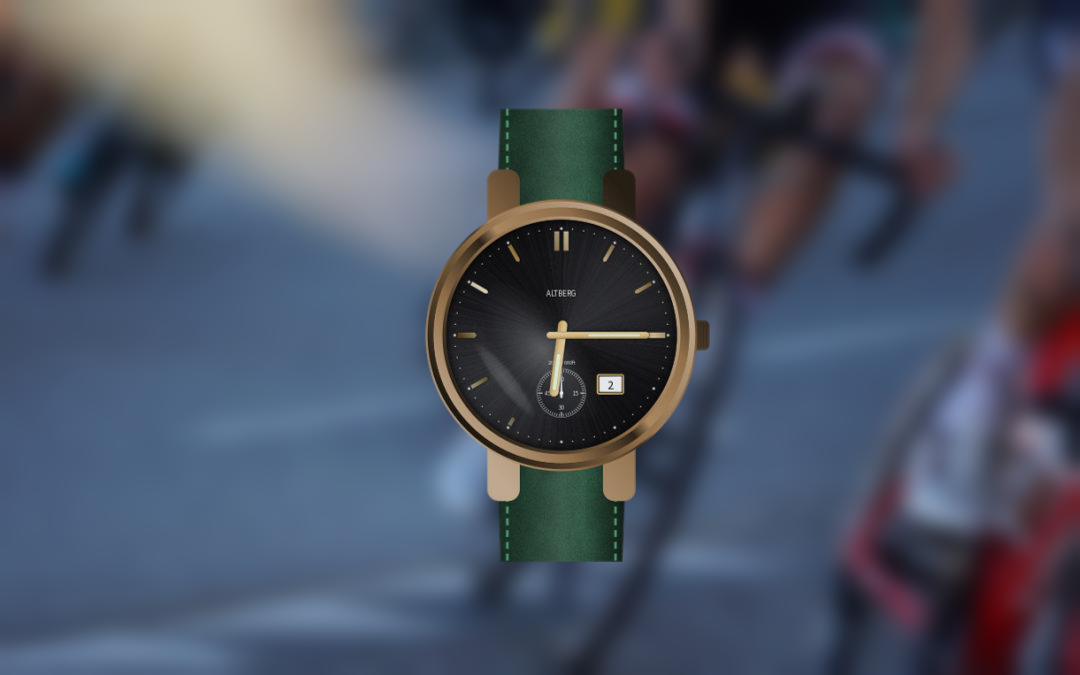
6:15
